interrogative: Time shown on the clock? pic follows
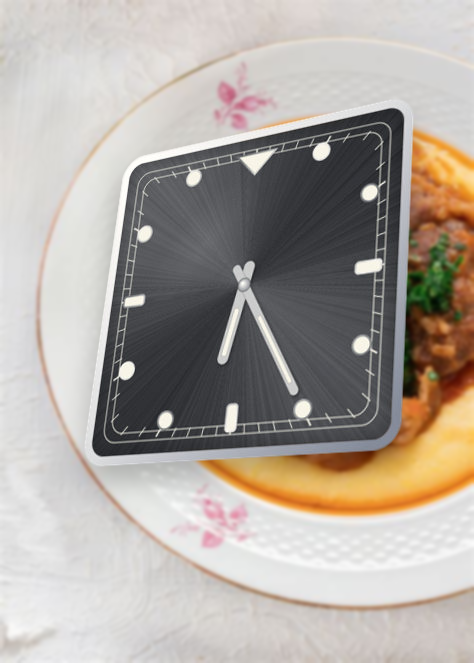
6:25
